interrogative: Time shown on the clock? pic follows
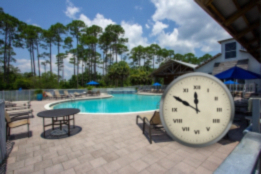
11:50
